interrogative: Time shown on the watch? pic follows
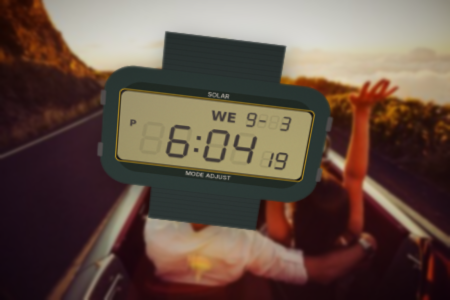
6:04:19
